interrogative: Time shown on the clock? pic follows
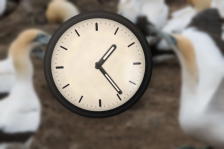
1:24
